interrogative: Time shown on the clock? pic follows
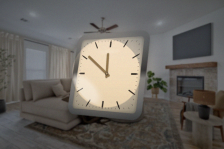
11:51
